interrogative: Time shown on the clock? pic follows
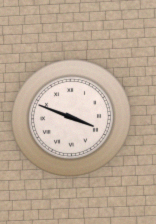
3:49
